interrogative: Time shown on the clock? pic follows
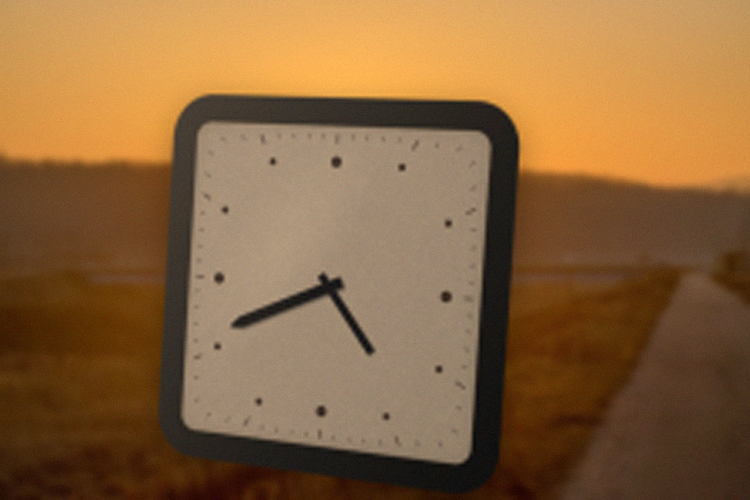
4:41
